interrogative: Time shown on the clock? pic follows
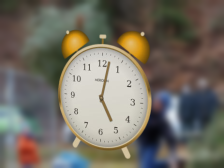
5:02
